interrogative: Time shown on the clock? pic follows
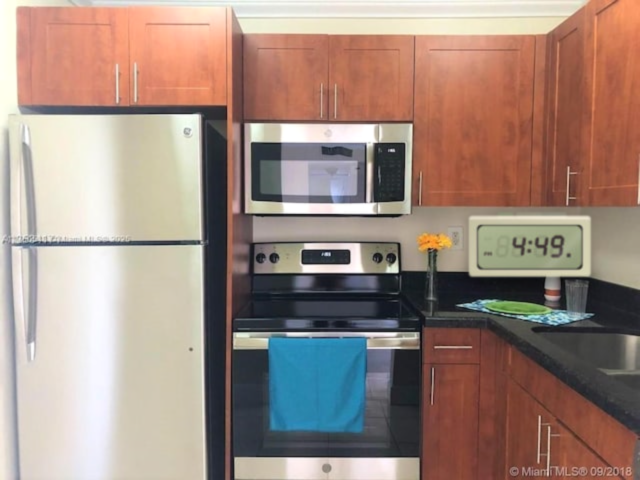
4:49
